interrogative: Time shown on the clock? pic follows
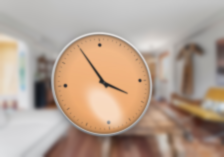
3:55
